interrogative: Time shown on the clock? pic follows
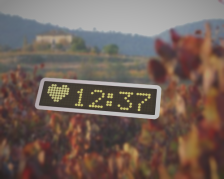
12:37
